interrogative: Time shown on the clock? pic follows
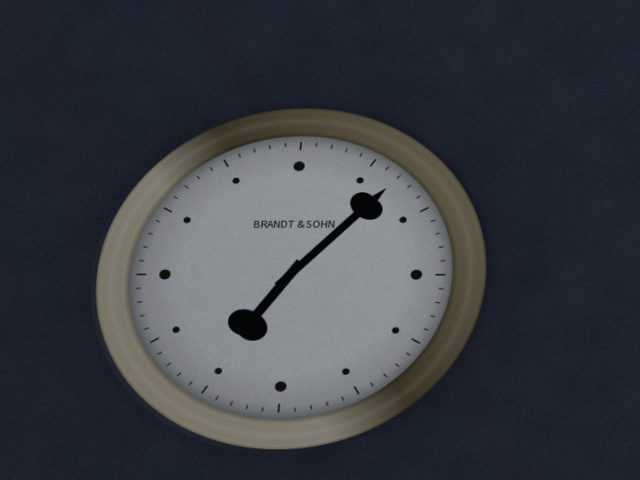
7:07
